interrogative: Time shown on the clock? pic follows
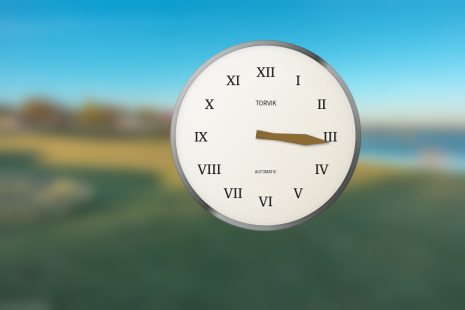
3:16
